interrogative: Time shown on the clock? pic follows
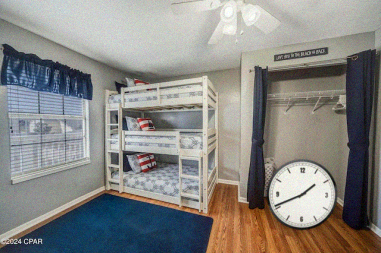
1:41
